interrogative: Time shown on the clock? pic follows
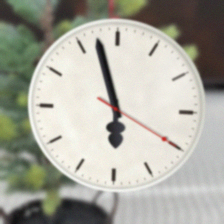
5:57:20
